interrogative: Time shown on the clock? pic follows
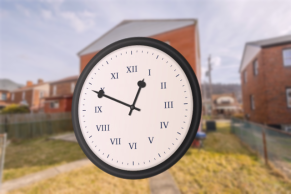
12:49
